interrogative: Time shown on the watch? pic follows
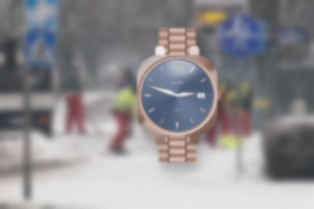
2:48
